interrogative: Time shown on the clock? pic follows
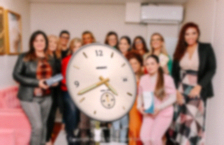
4:42
